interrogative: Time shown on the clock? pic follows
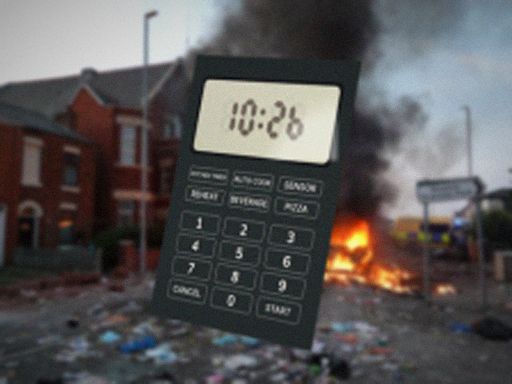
10:26
